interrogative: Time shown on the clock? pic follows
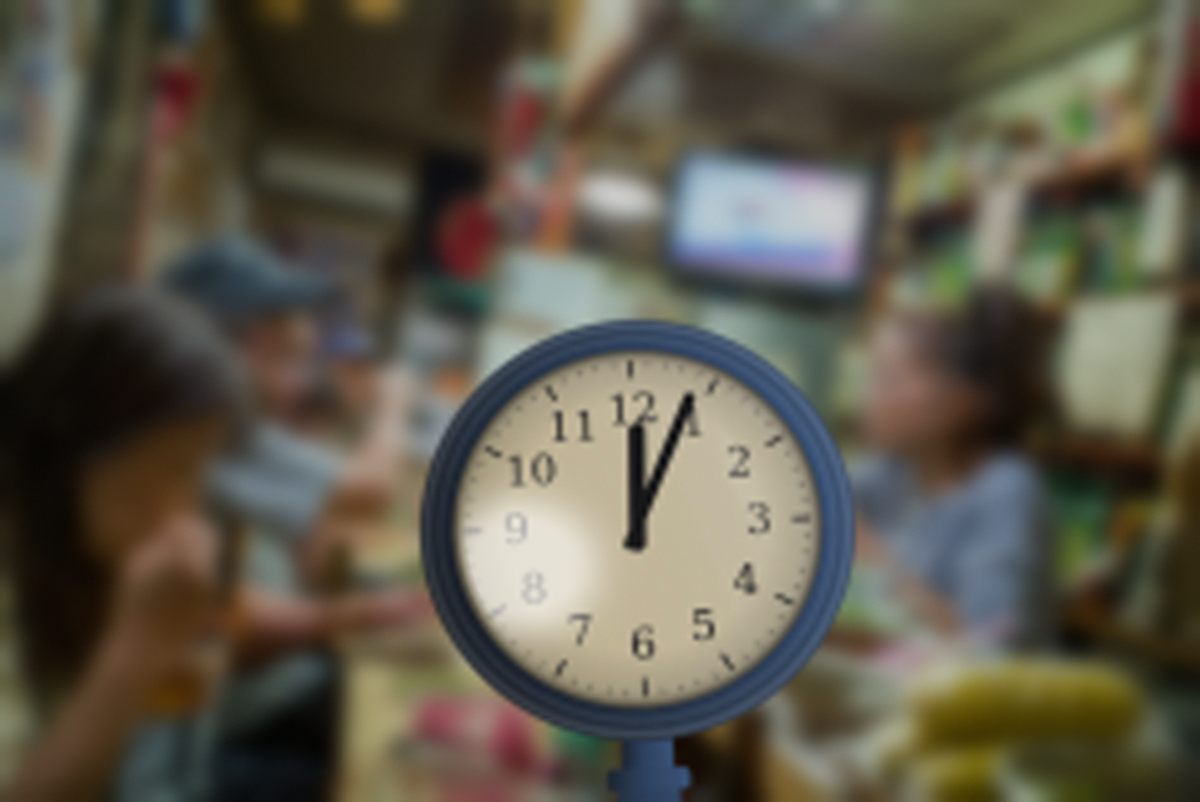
12:04
